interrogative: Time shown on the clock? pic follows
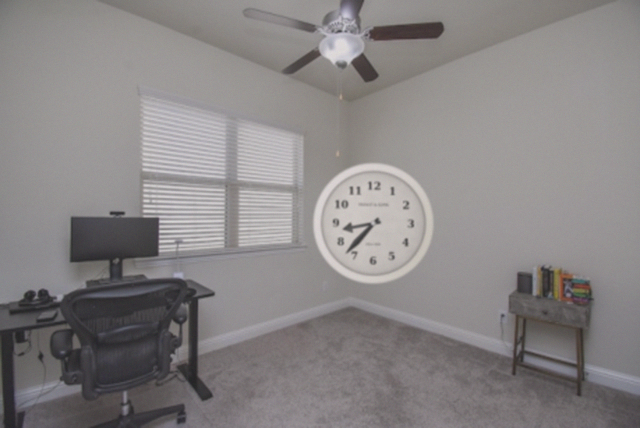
8:37
